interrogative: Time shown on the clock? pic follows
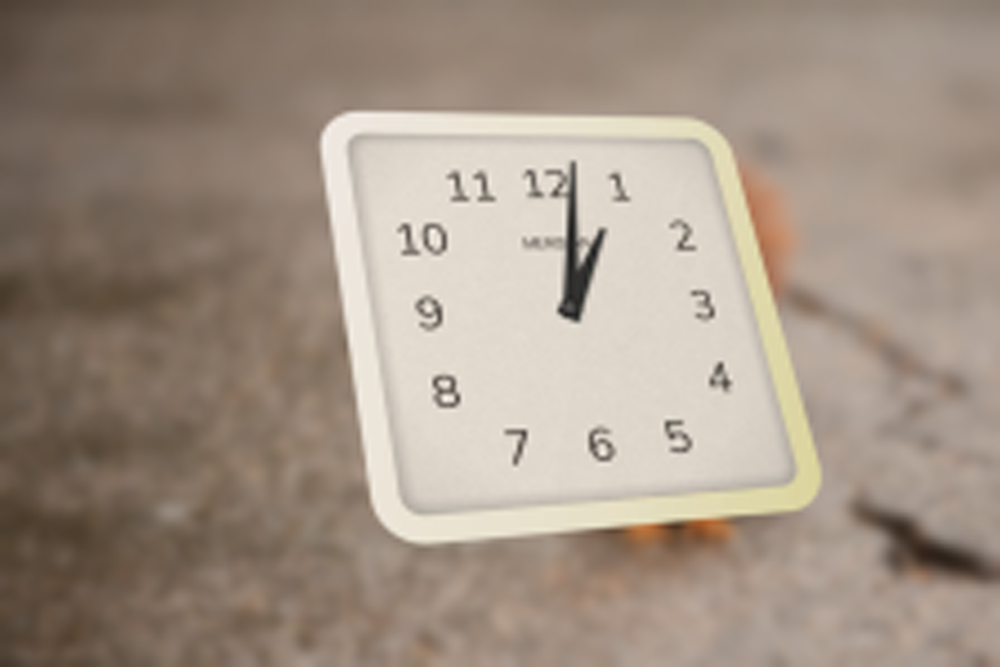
1:02
